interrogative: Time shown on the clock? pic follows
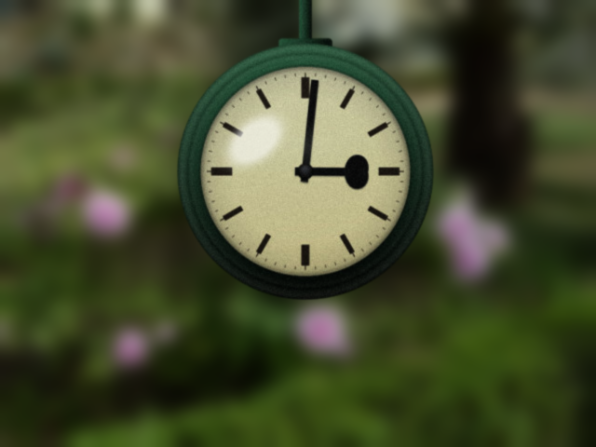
3:01
